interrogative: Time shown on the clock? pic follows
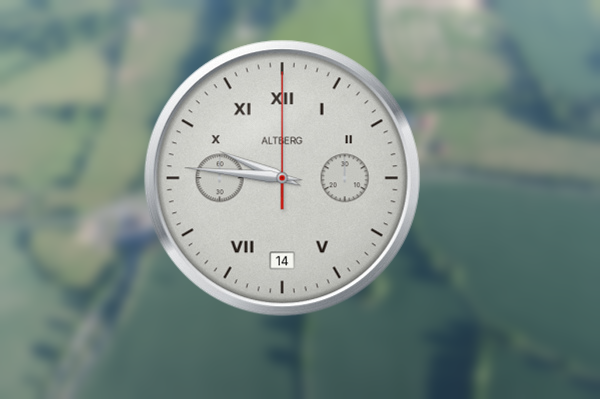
9:46
